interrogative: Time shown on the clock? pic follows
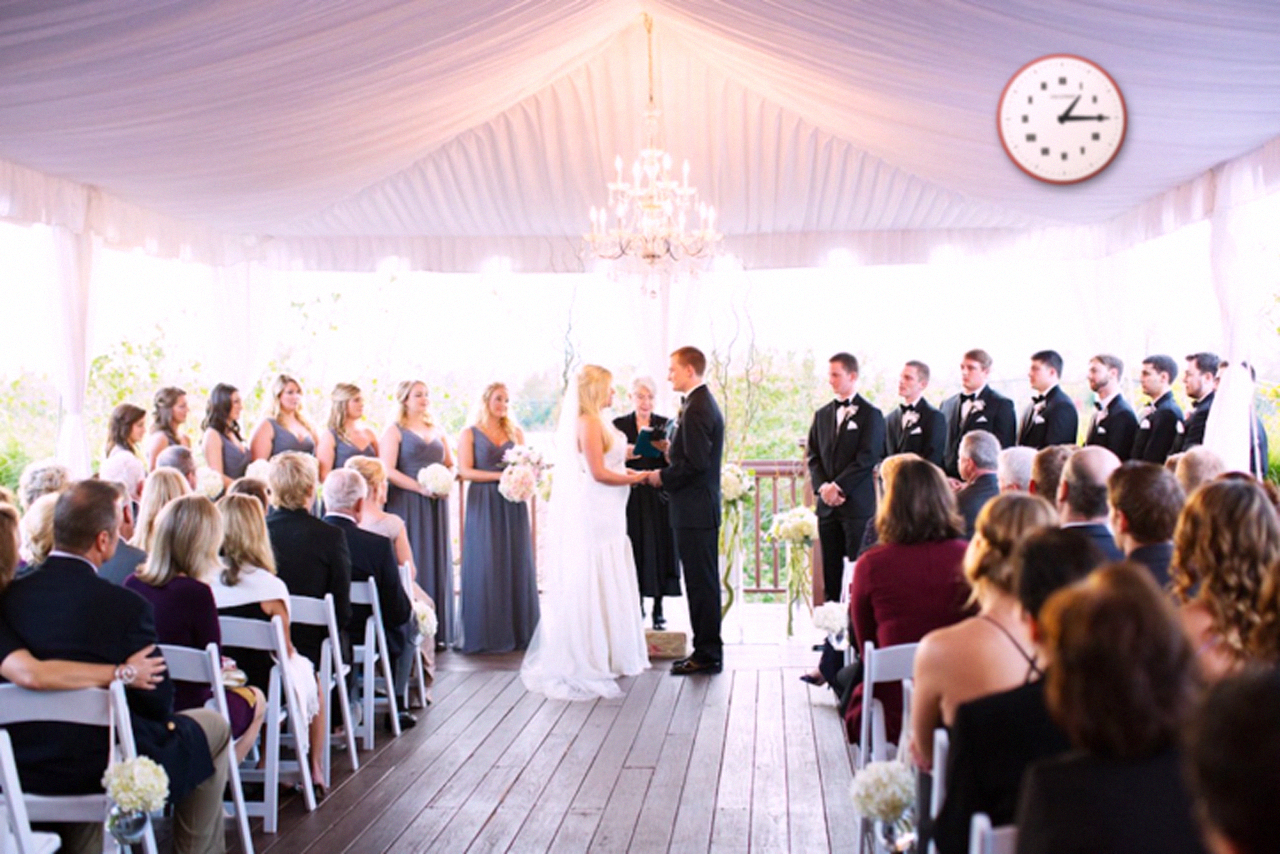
1:15
